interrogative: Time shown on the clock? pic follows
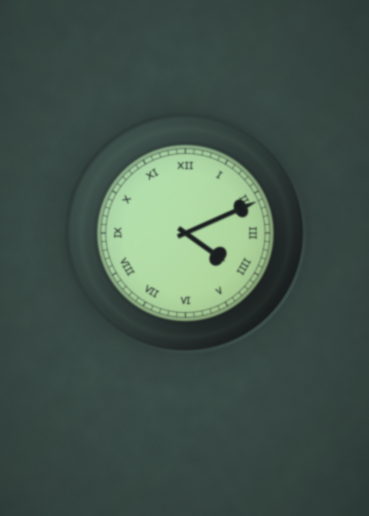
4:11
